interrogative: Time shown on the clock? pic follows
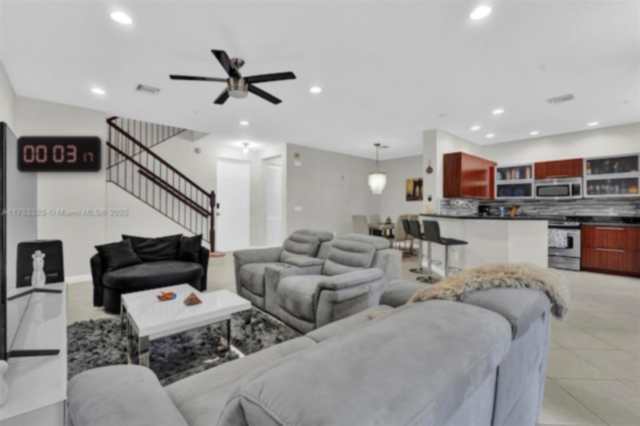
0:03
